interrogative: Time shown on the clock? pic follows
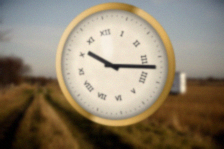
10:17
